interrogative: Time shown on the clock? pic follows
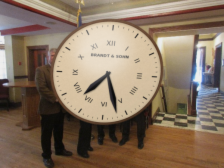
7:27
